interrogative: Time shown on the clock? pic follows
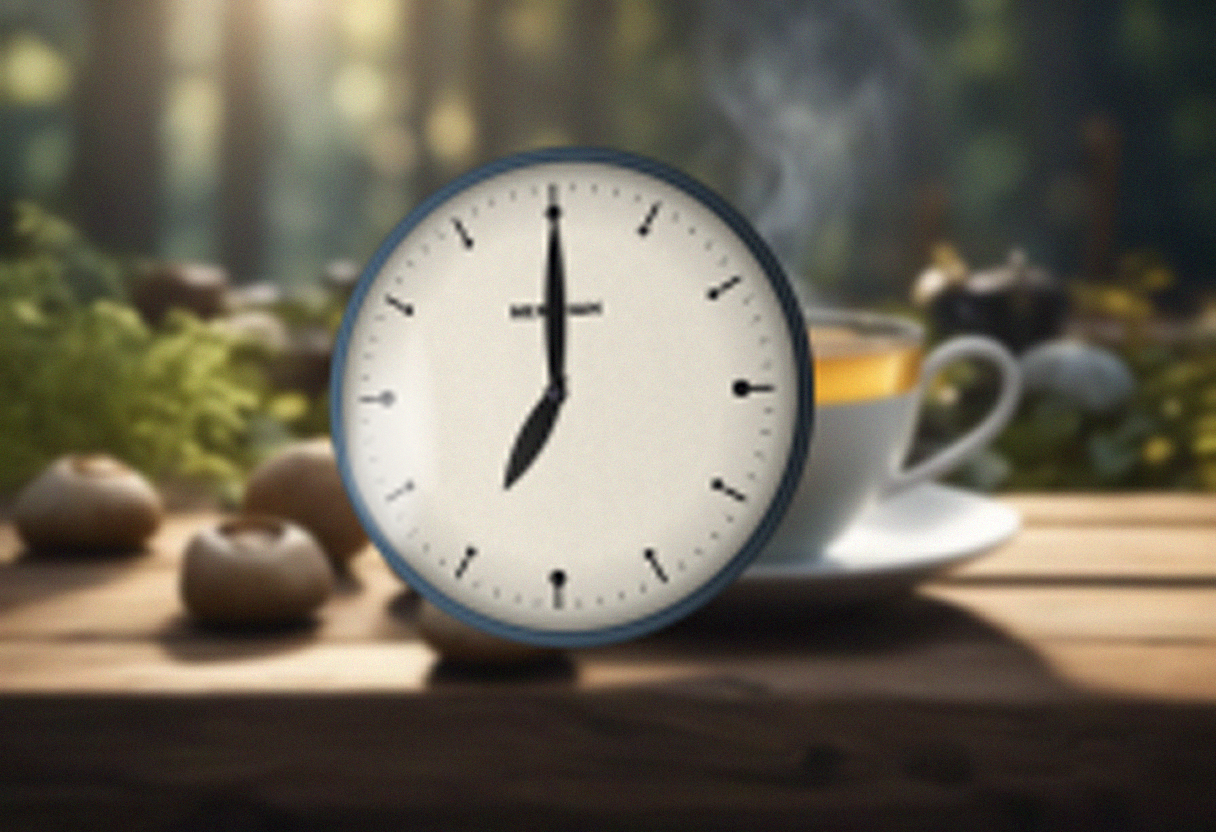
7:00
